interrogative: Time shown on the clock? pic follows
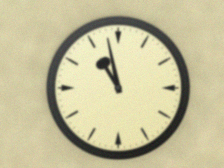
10:58
